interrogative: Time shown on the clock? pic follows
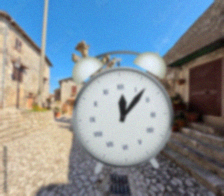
12:07
